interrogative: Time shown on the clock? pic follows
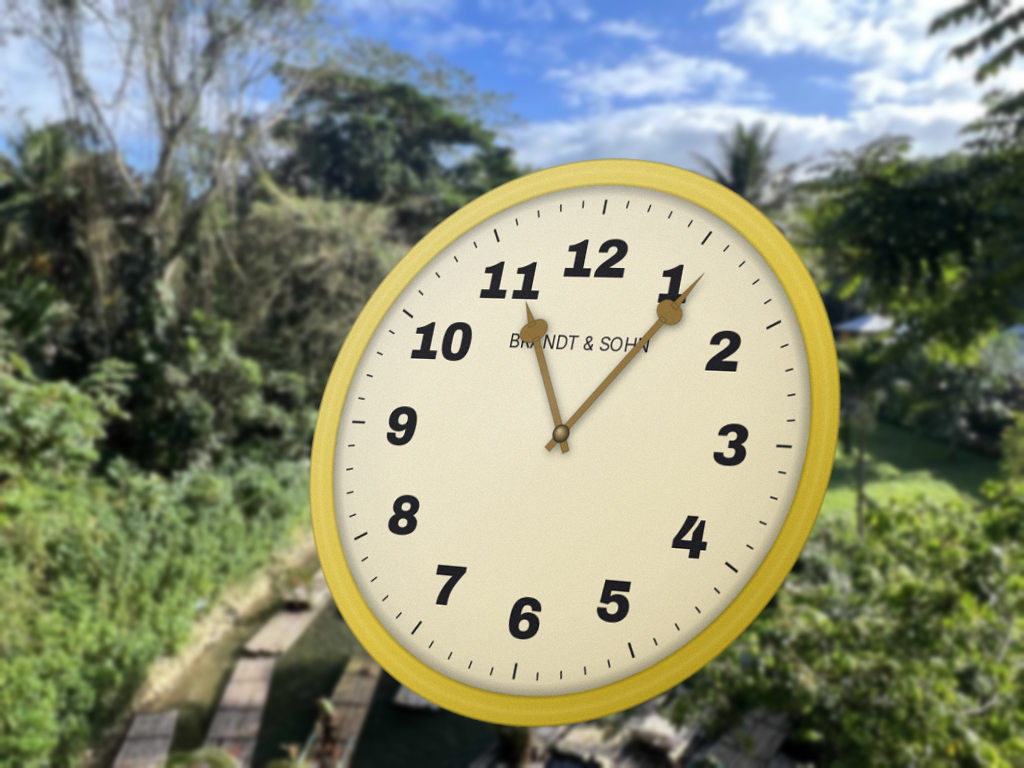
11:06
